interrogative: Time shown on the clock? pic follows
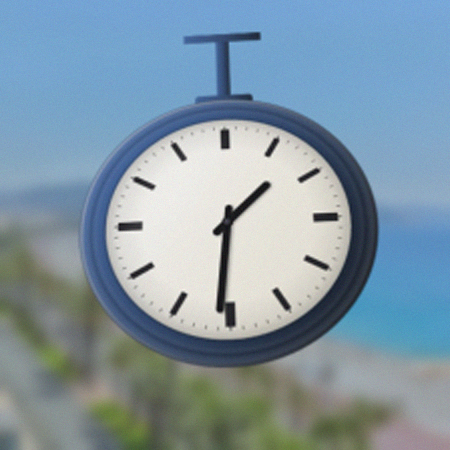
1:31
